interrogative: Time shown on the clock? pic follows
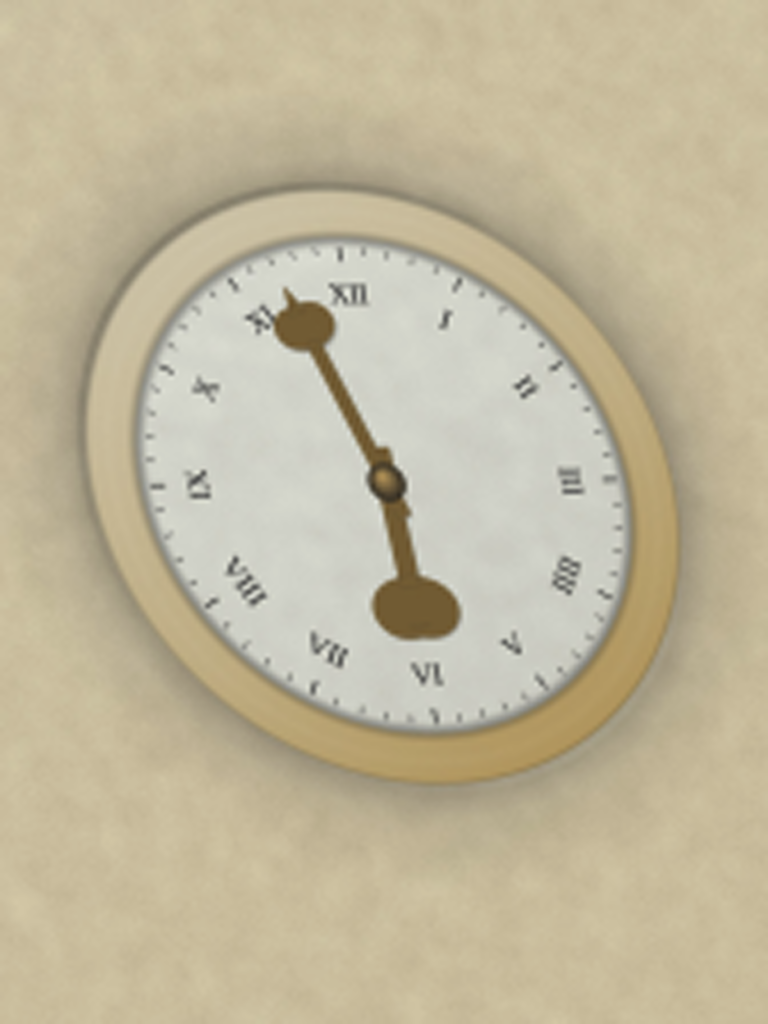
5:57
